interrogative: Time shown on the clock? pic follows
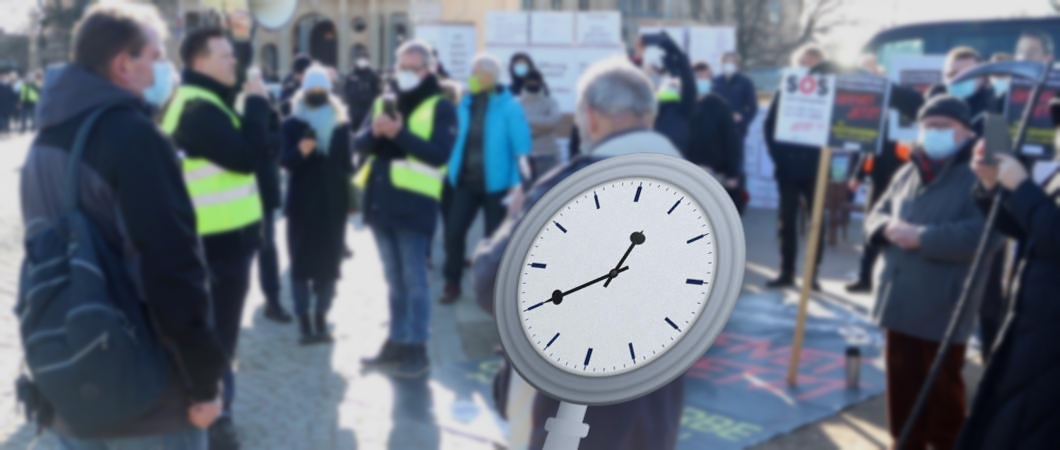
12:40
